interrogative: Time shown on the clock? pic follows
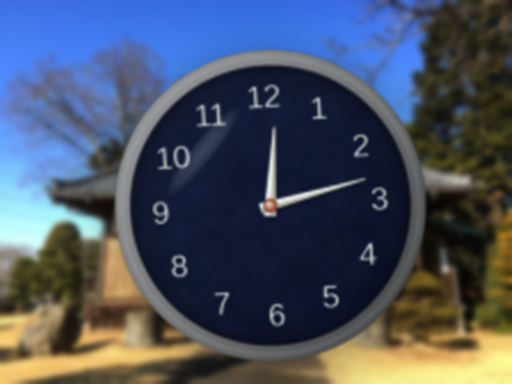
12:13
